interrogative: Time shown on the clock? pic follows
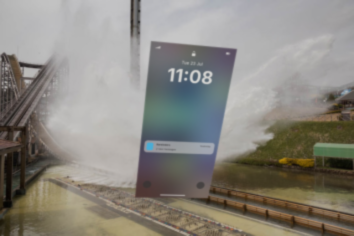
11:08
